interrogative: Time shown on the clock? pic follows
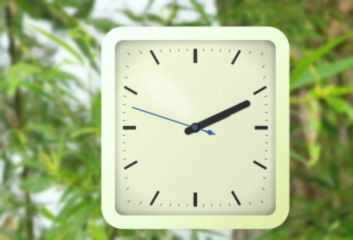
2:10:48
